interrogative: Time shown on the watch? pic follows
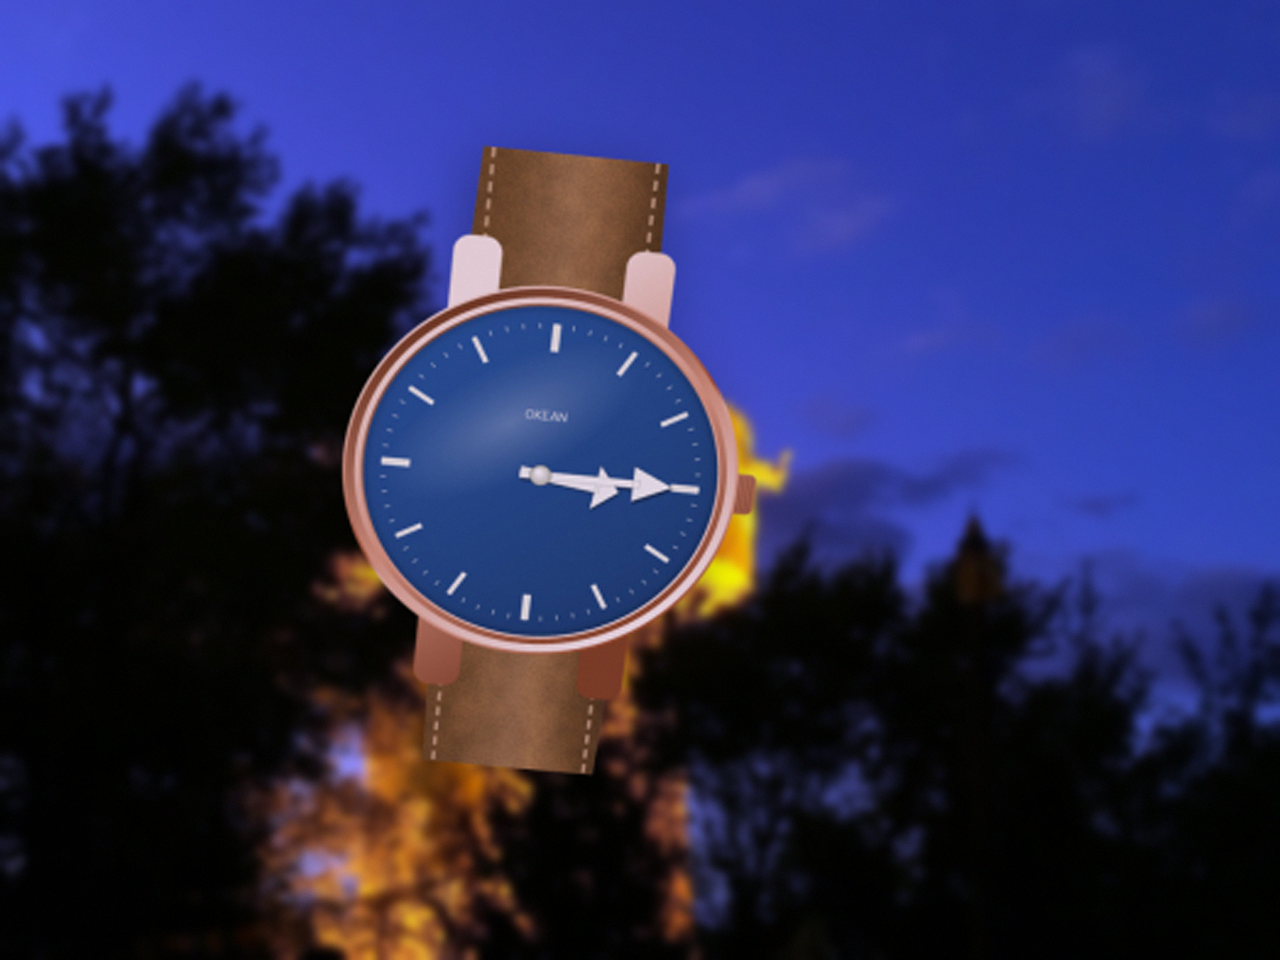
3:15
